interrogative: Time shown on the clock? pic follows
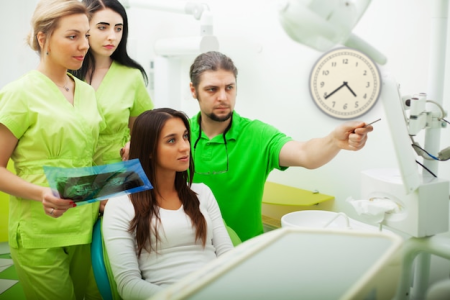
4:39
